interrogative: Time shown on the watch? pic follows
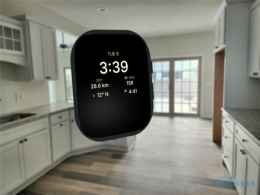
3:39
